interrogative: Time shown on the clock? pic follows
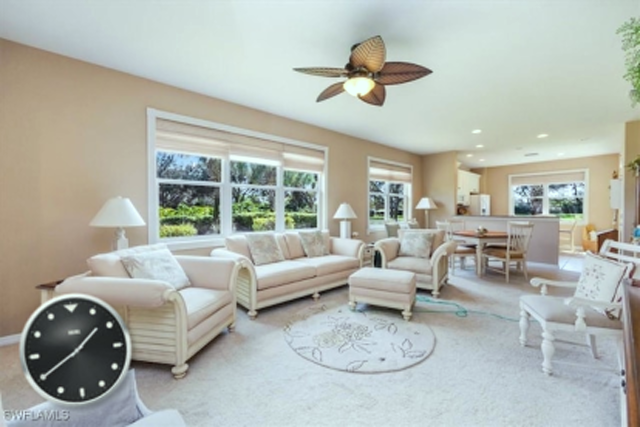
1:40
